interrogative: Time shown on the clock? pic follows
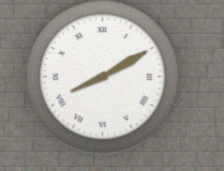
8:10
